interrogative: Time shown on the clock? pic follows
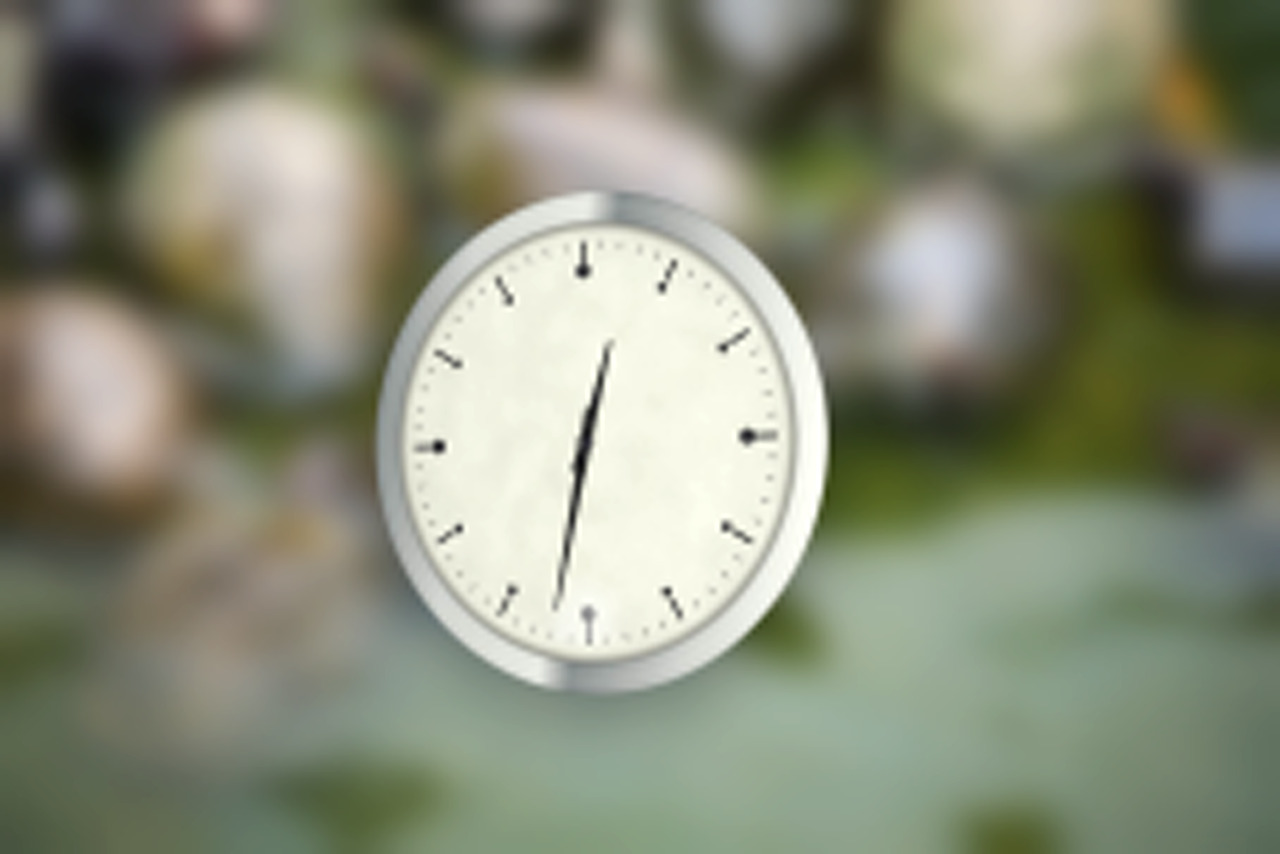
12:32
